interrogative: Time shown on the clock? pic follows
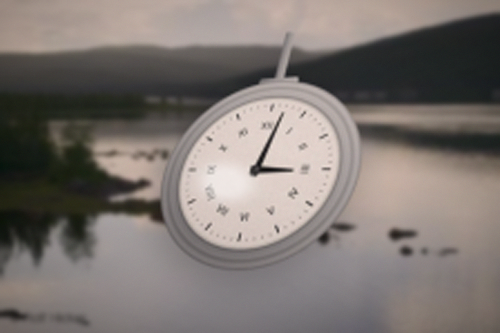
3:02
